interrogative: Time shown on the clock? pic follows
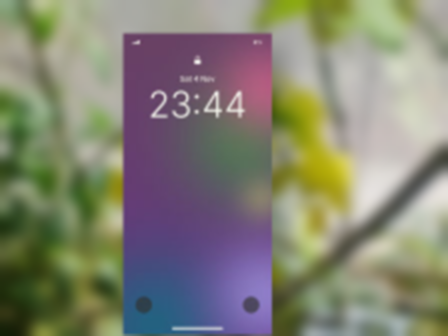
23:44
